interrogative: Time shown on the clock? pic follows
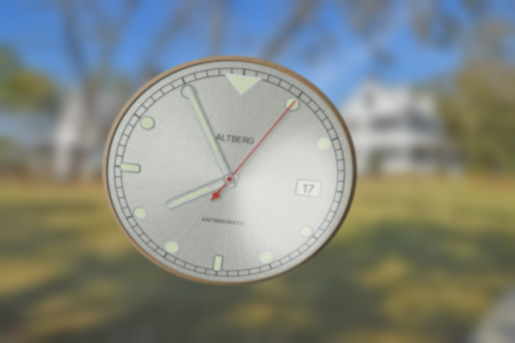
7:55:05
